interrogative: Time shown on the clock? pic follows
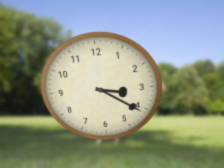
3:21
